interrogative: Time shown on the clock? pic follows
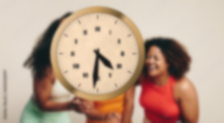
4:31
